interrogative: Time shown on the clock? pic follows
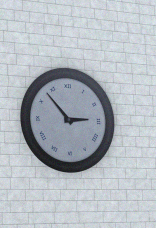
2:53
